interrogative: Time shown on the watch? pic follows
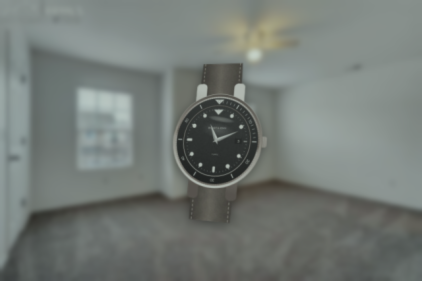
11:11
